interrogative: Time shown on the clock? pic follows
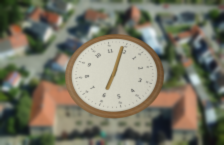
5:59
